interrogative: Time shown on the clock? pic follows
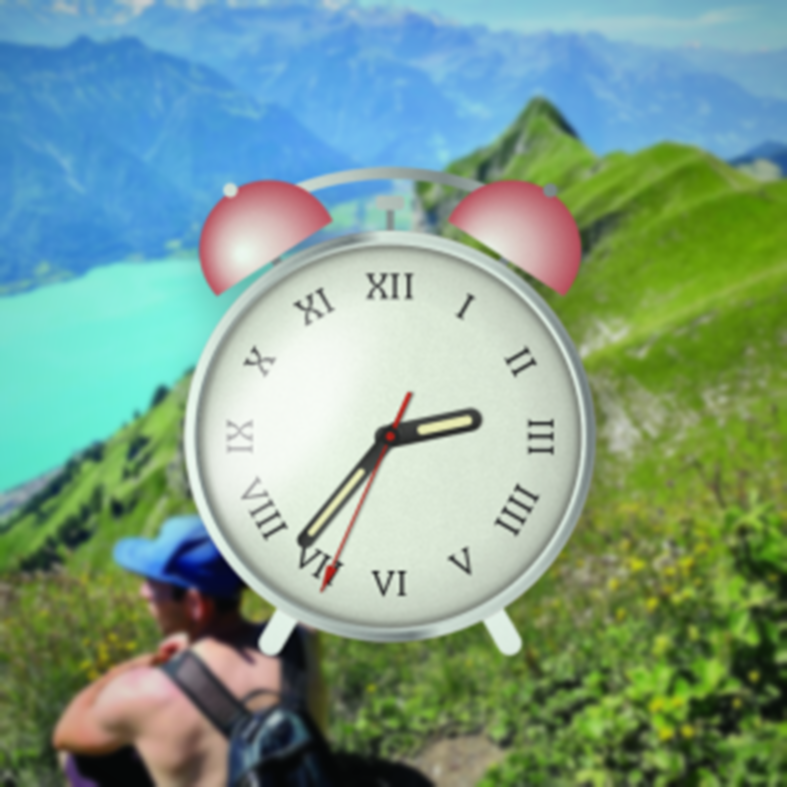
2:36:34
